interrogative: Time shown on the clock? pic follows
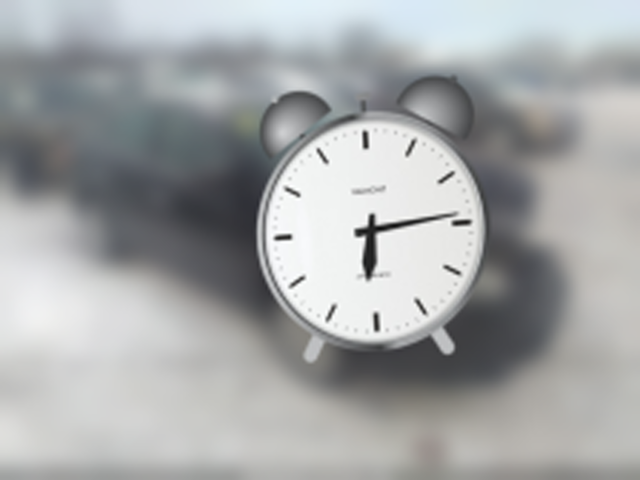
6:14
